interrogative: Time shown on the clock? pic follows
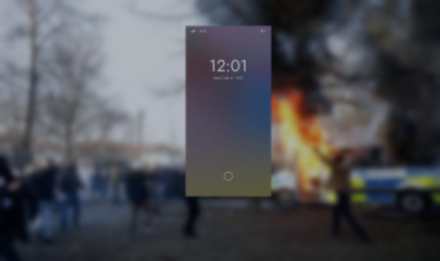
12:01
